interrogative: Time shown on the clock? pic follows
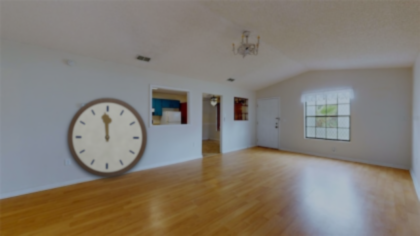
11:59
